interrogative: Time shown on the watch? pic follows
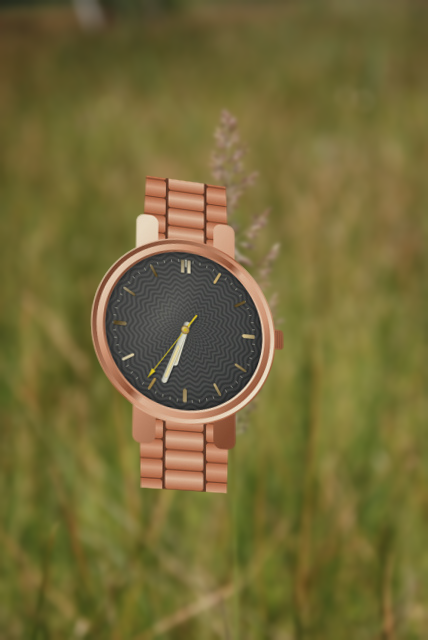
6:33:36
